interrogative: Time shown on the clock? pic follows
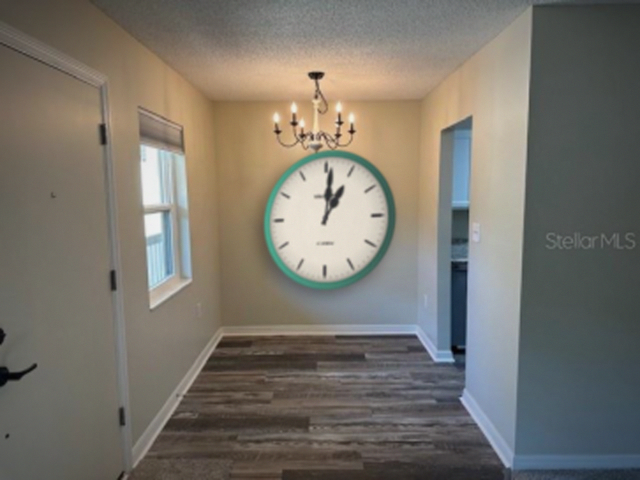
1:01
